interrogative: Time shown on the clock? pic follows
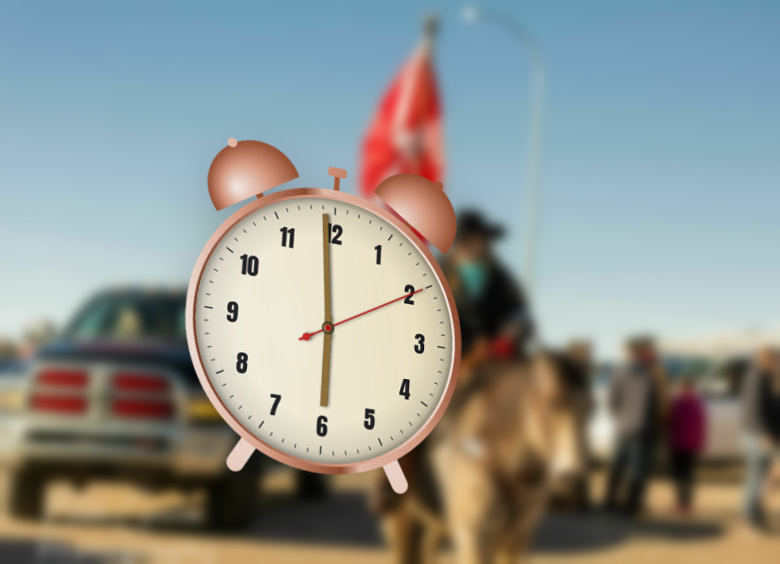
5:59:10
